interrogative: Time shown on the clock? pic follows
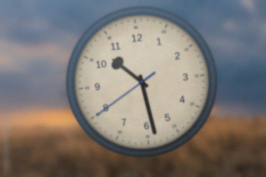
10:28:40
